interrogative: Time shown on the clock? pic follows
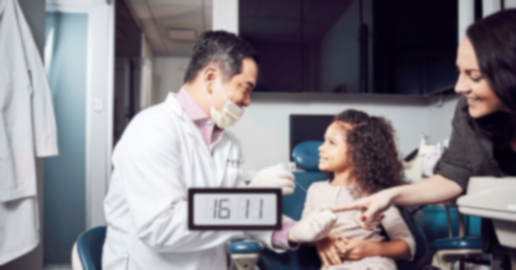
16:11
